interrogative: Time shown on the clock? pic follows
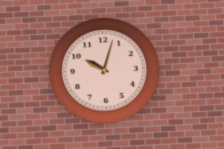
10:03
